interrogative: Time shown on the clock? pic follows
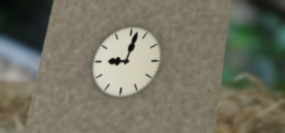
9:02
